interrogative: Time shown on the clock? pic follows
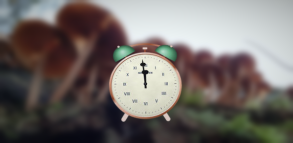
11:59
